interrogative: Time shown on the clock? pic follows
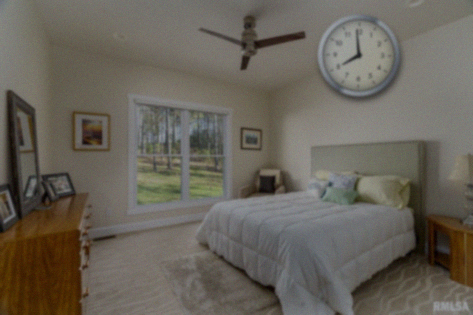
7:59
